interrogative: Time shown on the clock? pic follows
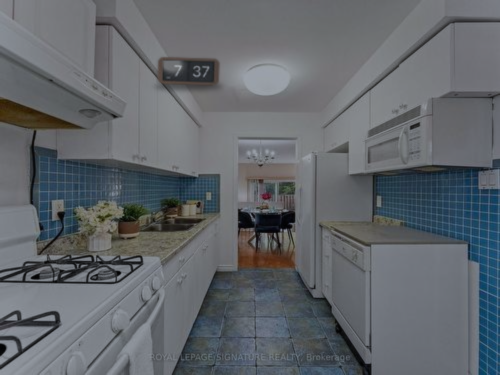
7:37
